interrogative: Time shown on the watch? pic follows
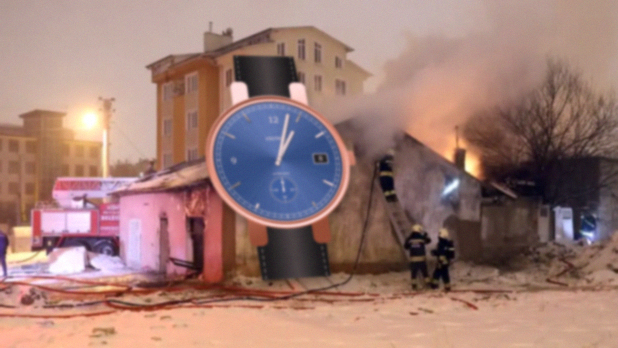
1:03
